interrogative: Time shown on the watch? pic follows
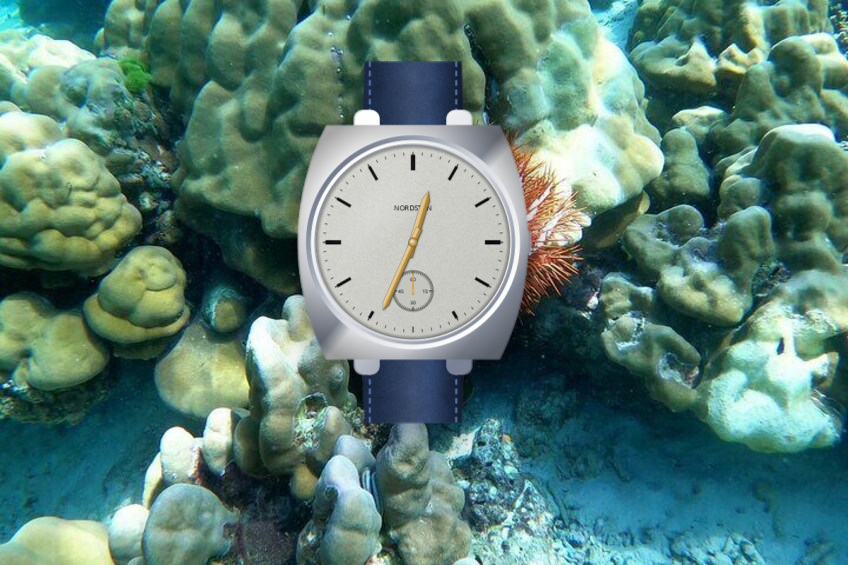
12:34
